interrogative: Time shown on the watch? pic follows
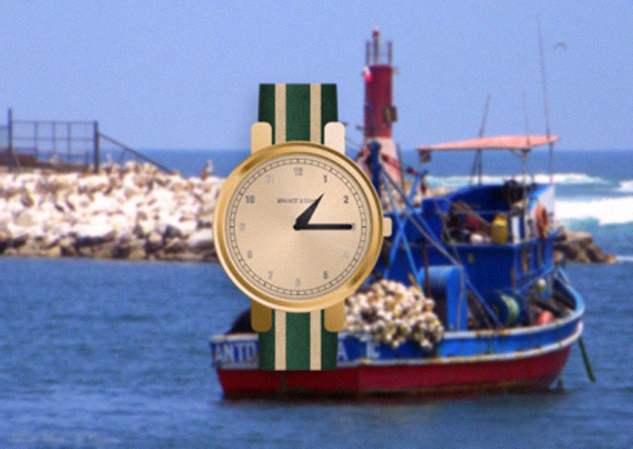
1:15
